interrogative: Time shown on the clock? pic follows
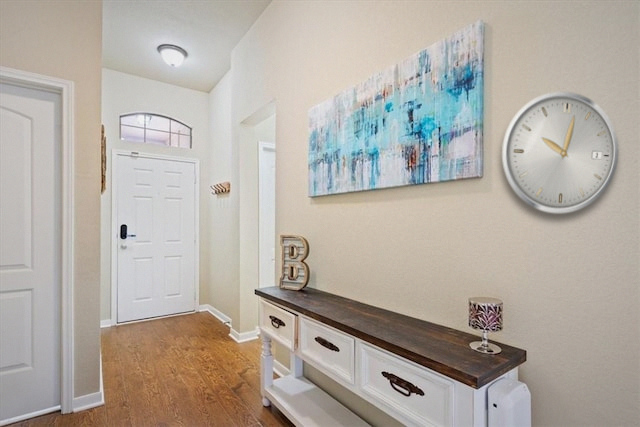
10:02
